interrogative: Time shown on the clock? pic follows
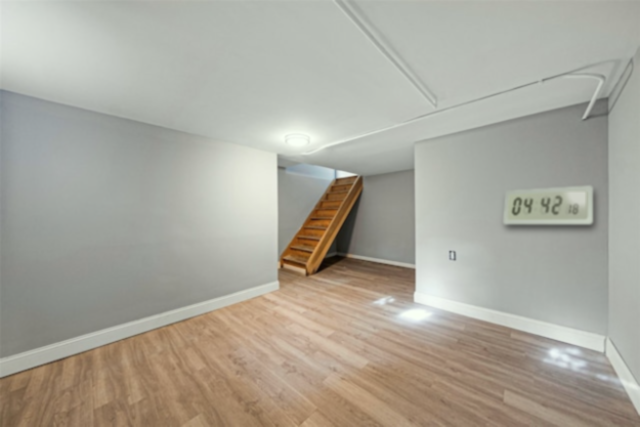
4:42
